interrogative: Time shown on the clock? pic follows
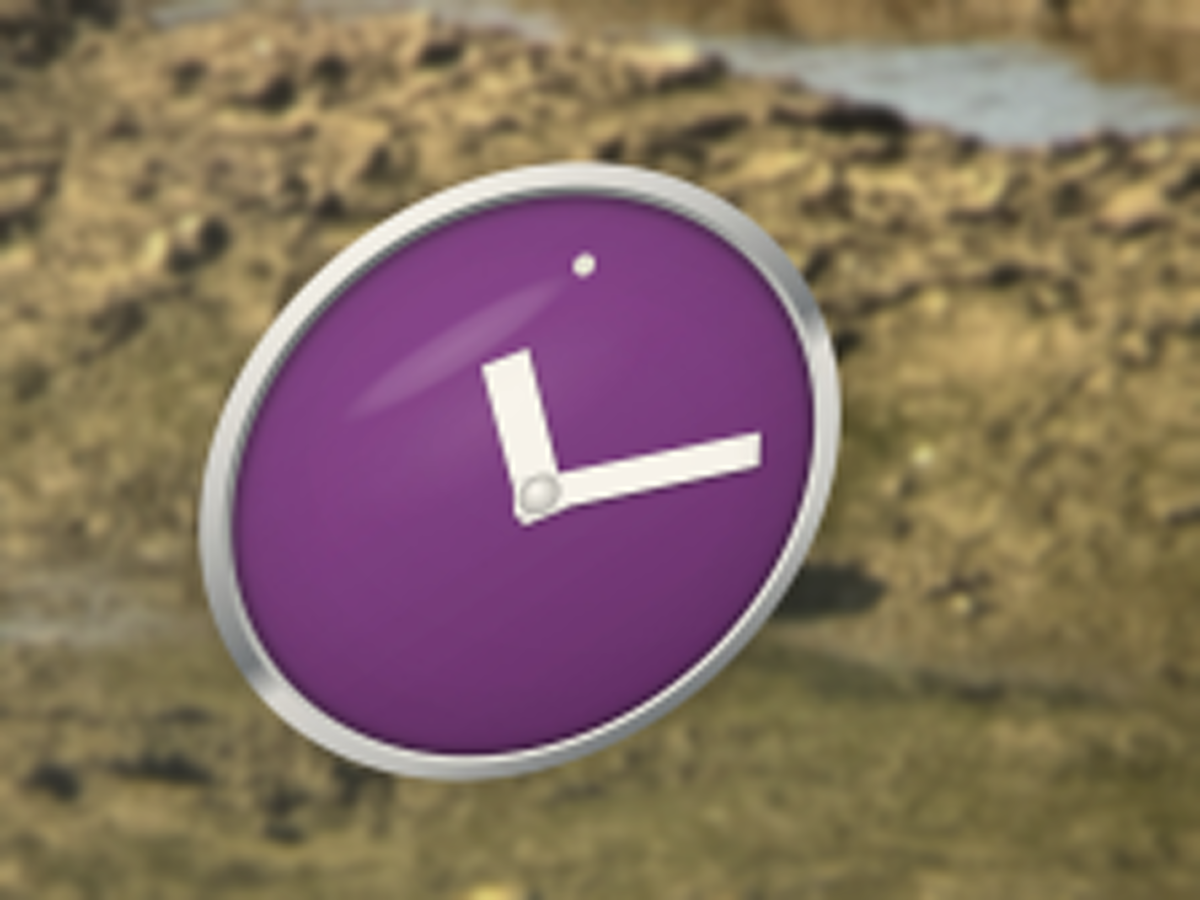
11:13
